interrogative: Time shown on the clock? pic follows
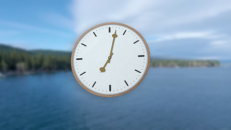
7:02
